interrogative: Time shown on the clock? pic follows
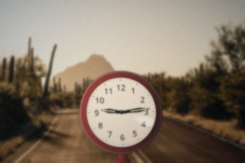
9:14
